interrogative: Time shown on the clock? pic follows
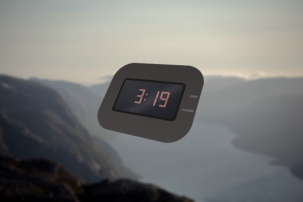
3:19
